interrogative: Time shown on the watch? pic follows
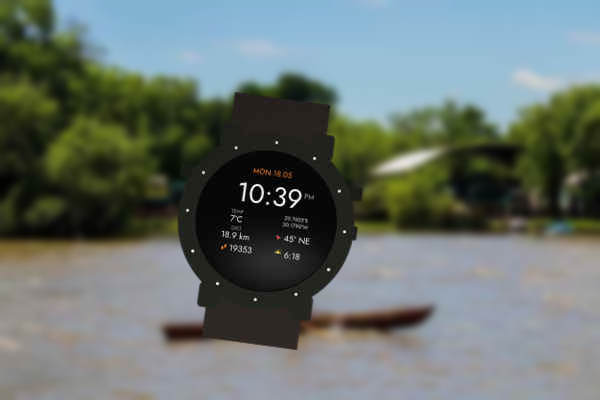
10:39
